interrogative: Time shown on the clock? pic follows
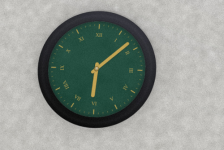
6:08
